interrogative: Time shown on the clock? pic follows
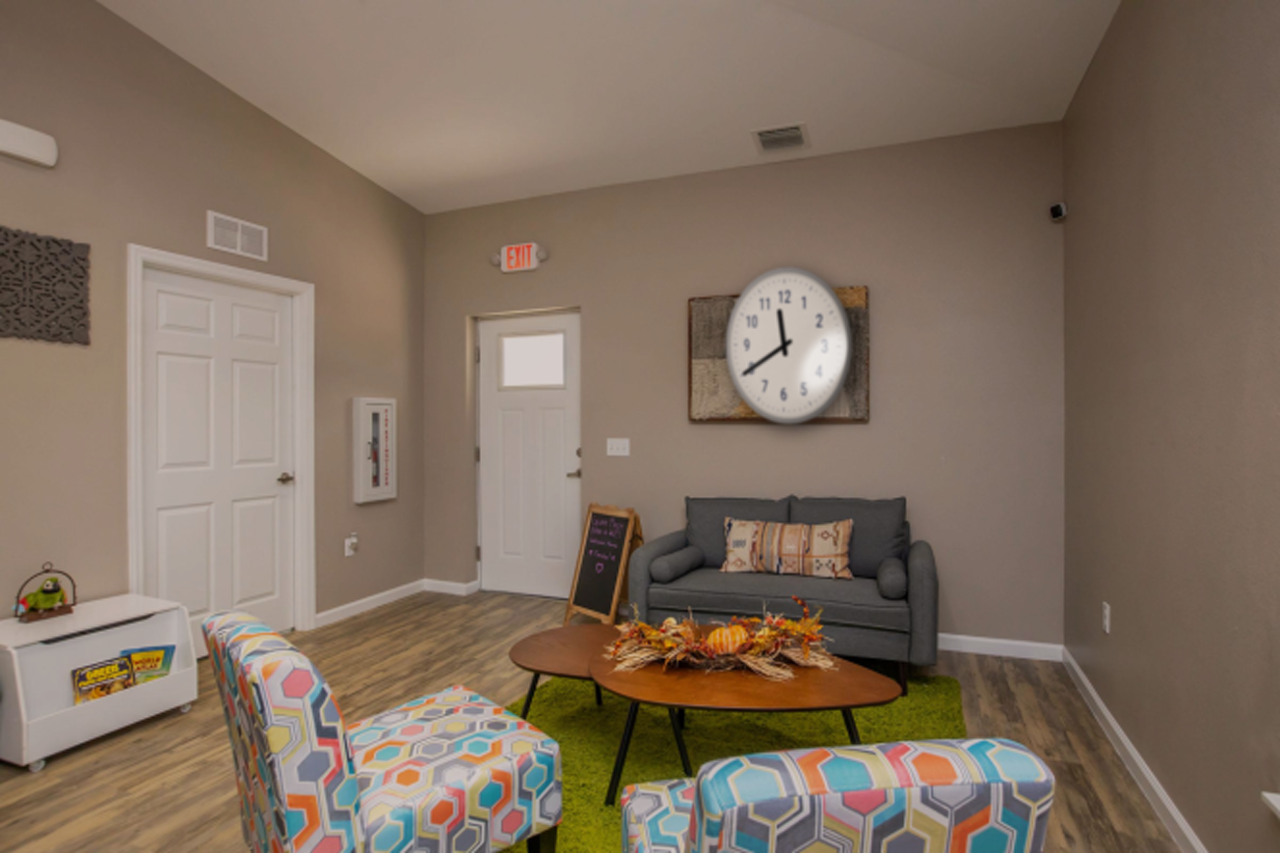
11:40
